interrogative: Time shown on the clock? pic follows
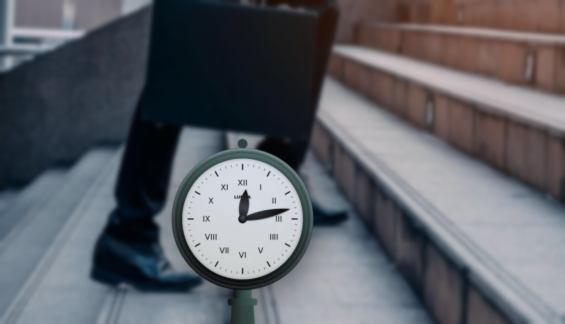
12:13
